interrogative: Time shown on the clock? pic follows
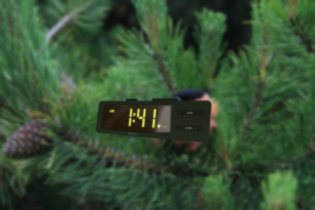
1:41
